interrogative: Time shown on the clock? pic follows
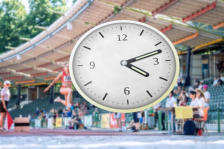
4:12
